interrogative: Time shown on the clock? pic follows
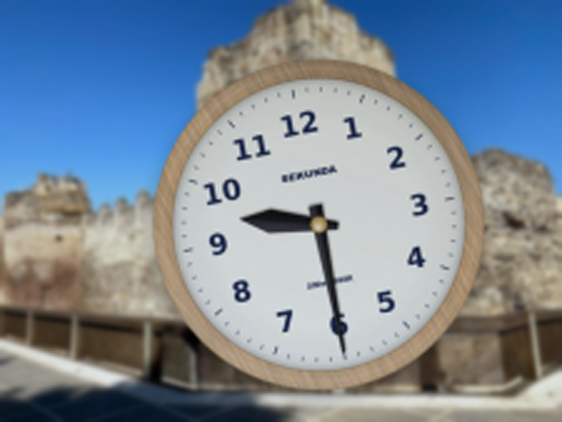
9:30
